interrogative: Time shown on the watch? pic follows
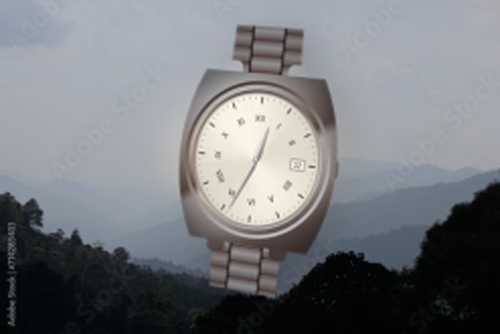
12:34
